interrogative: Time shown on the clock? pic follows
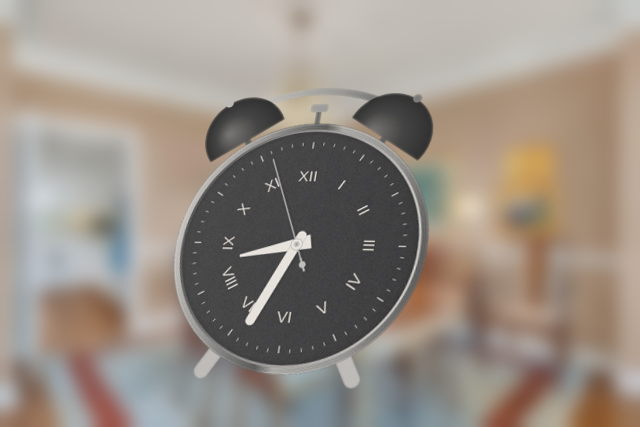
8:33:56
